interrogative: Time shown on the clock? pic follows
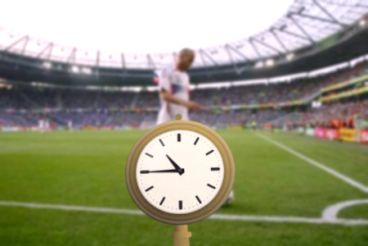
10:45
